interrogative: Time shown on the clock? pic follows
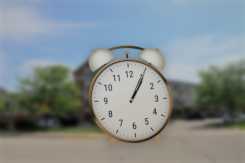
1:05
